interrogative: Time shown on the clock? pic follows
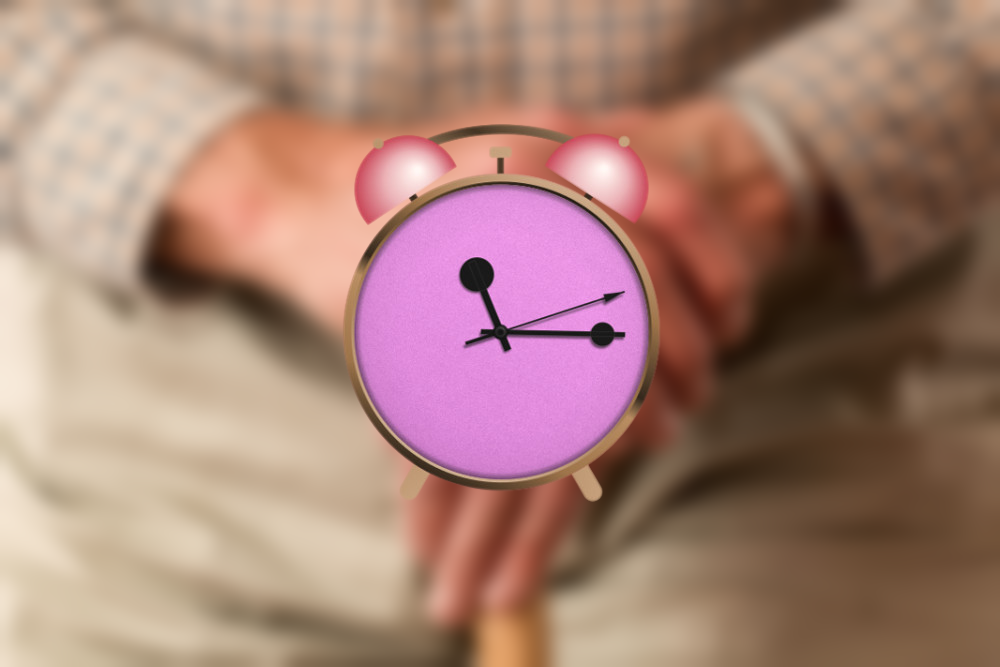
11:15:12
